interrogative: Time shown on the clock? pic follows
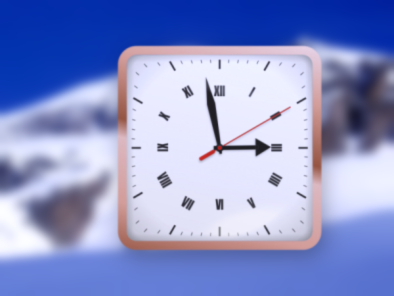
2:58:10
